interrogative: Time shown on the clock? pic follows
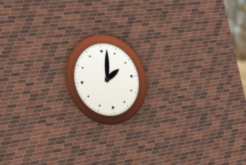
2:02
